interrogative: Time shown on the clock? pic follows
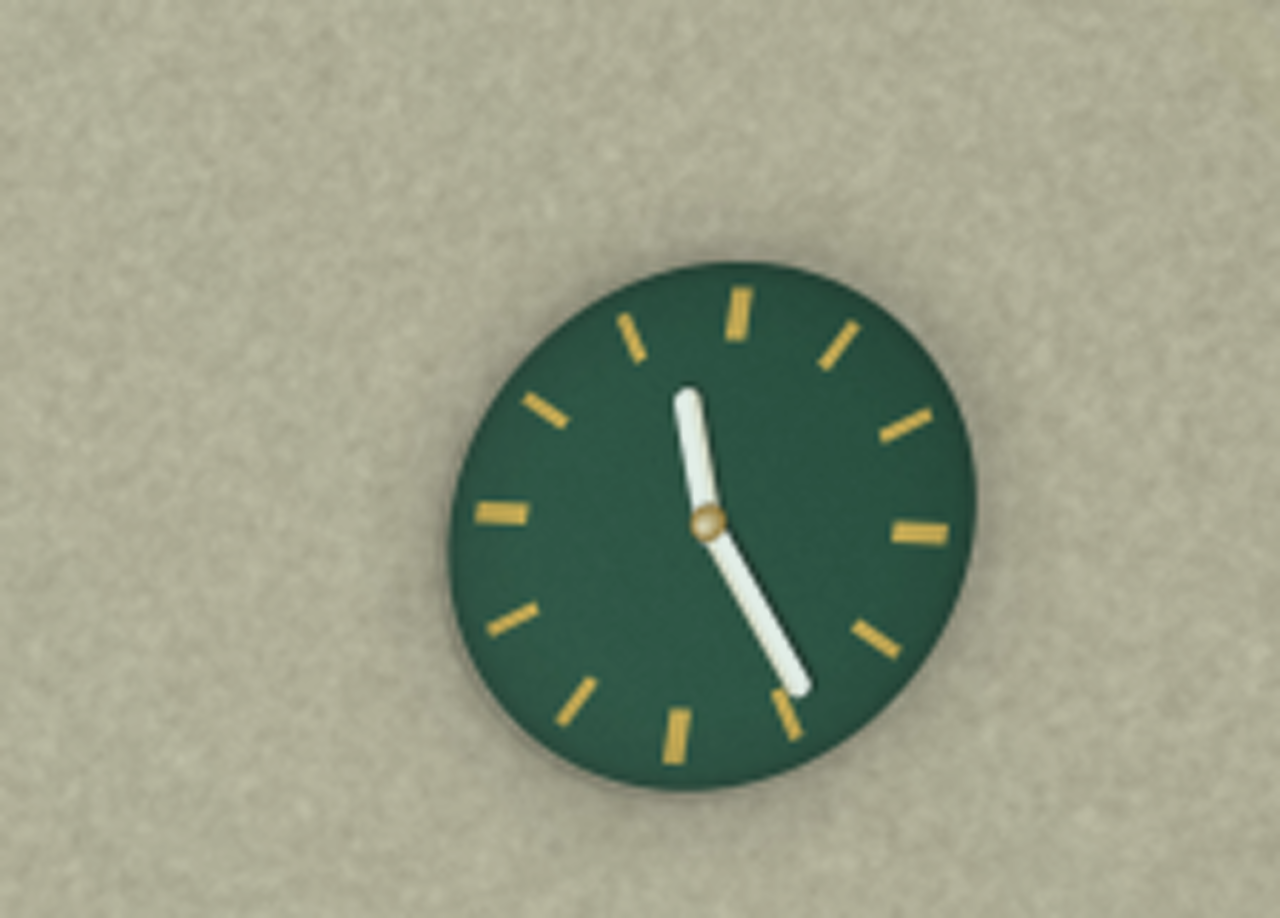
11:24
